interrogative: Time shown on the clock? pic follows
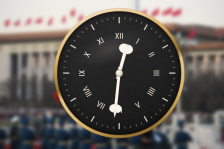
12:31
